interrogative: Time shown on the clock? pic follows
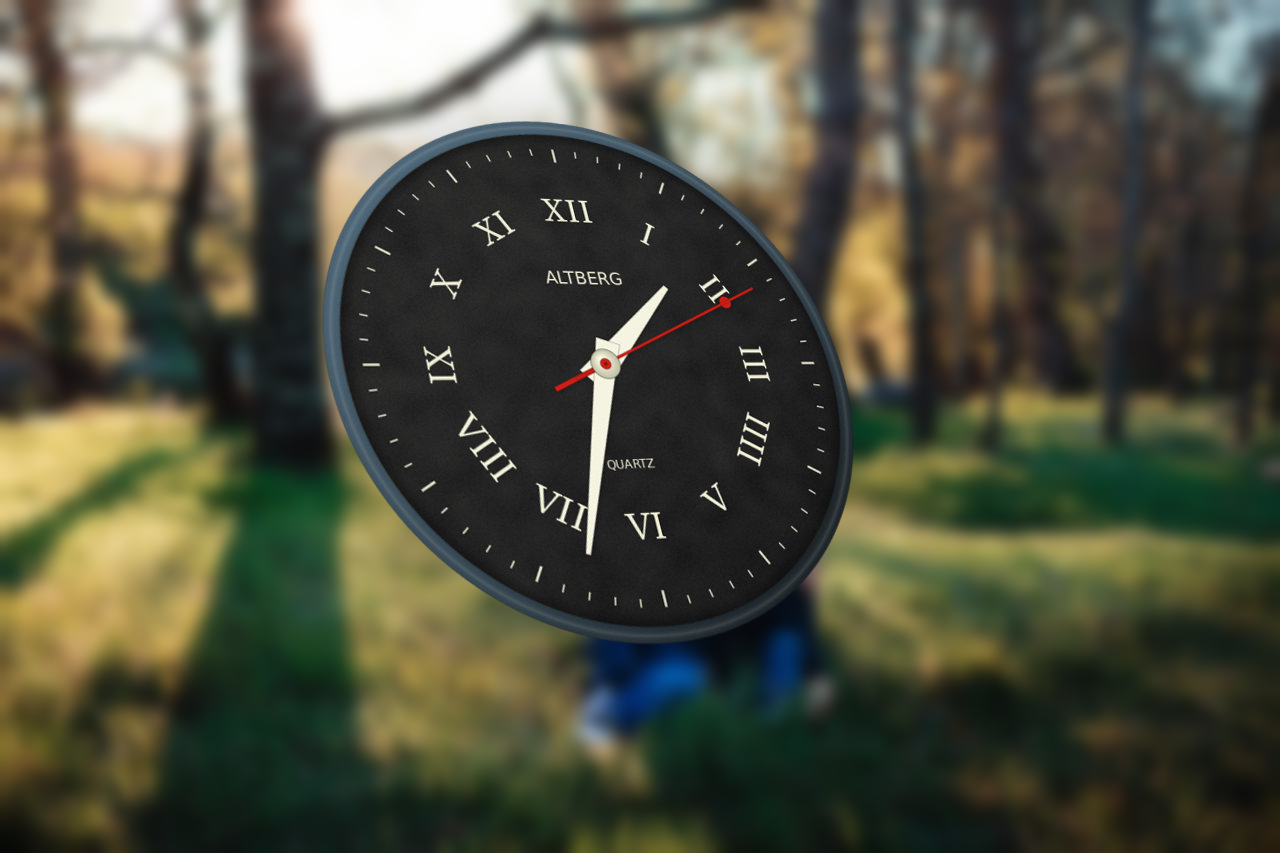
1:33:11
